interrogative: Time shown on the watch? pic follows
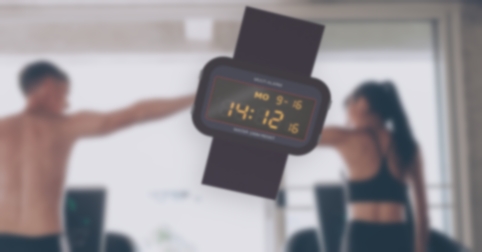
14:12
